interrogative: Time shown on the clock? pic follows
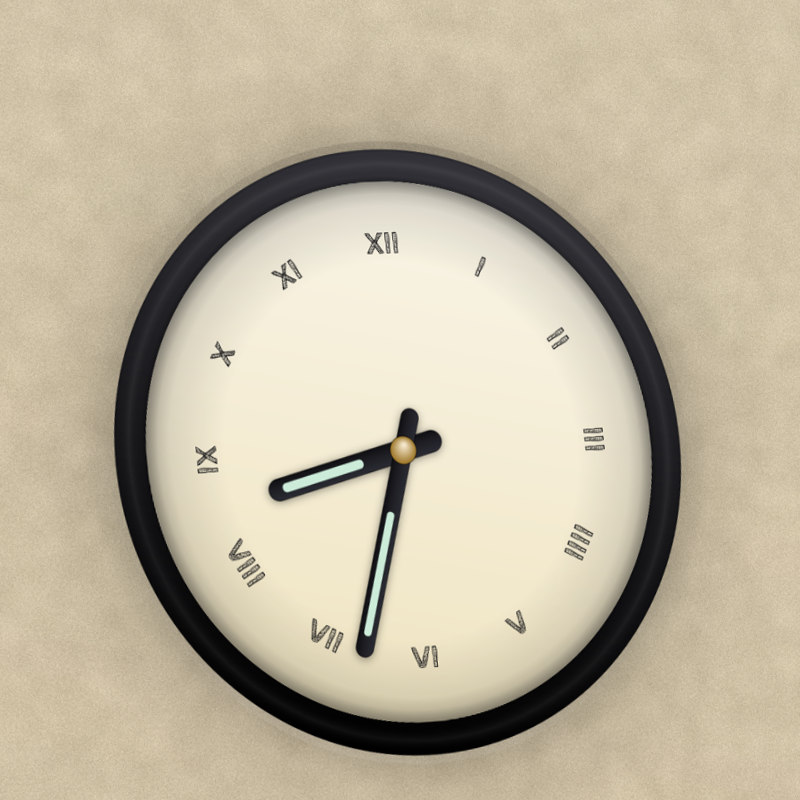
8:33
